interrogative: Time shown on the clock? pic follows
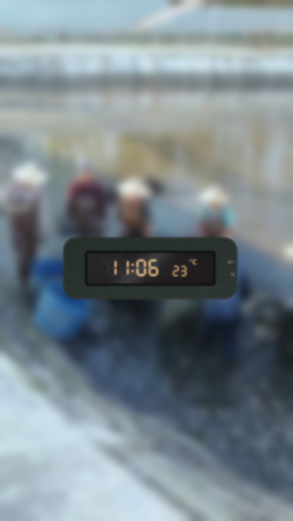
11:06
